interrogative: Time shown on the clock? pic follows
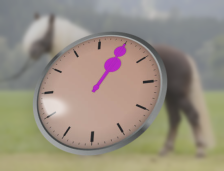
1:05
